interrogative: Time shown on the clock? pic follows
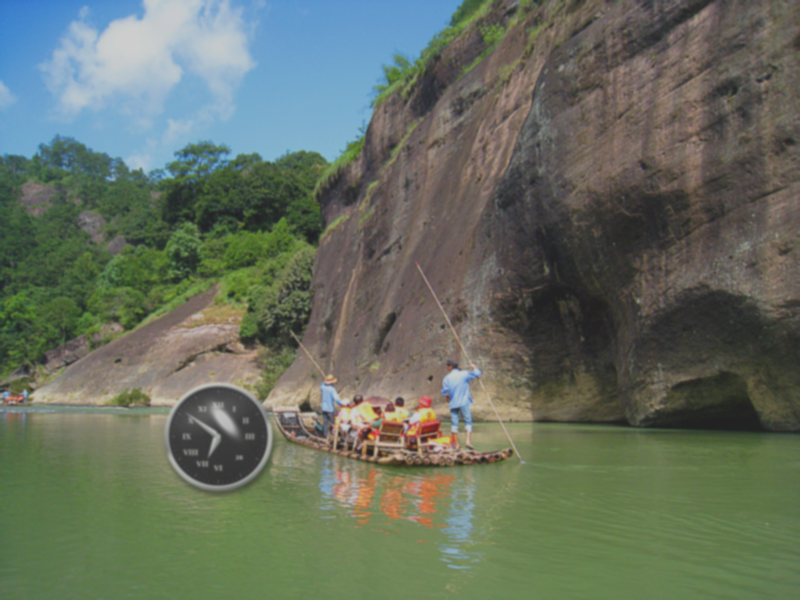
6:51
